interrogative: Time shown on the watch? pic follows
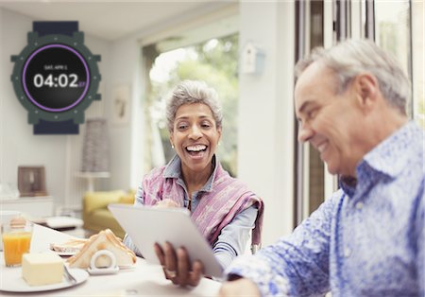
4:02
